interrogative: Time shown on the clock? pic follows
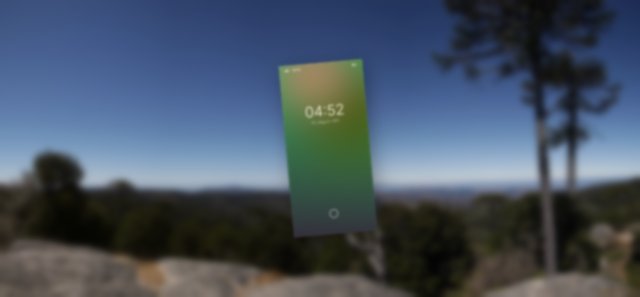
4:52
